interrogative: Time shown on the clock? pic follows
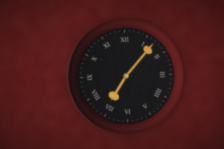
7:07
